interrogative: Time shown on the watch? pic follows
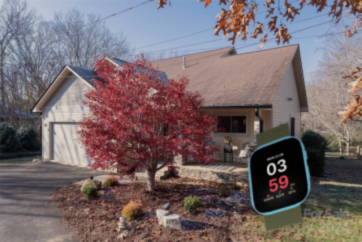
3:59
